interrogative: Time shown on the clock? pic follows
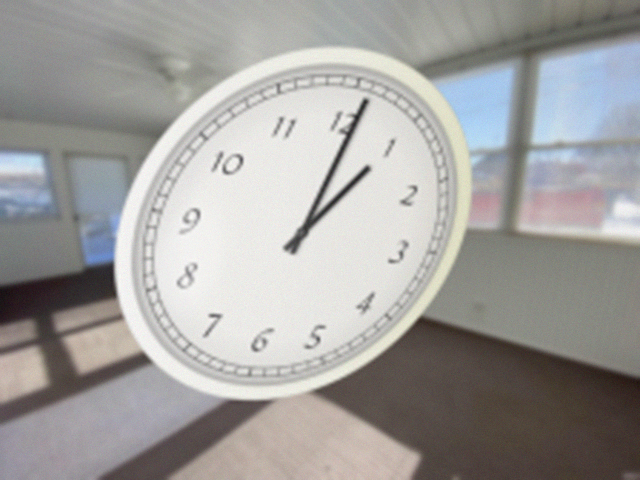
1:01
